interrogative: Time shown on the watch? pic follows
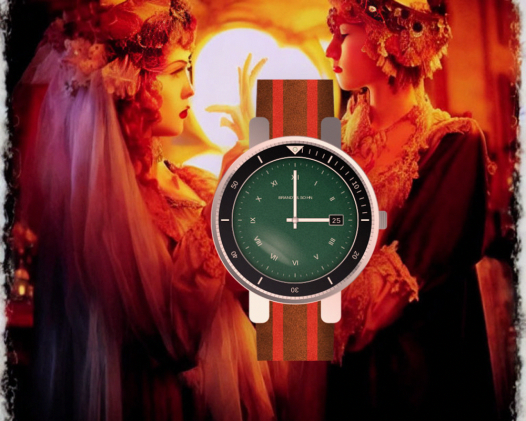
3:00
